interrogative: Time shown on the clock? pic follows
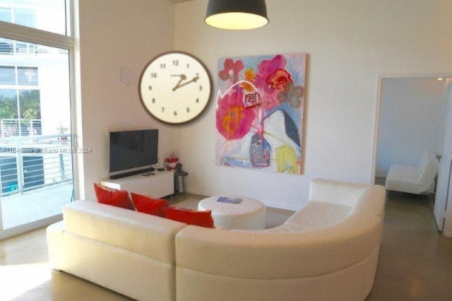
1:11
